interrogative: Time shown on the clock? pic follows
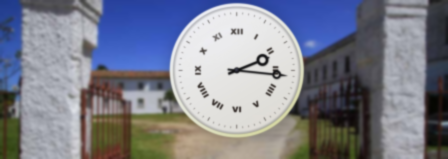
2:16
